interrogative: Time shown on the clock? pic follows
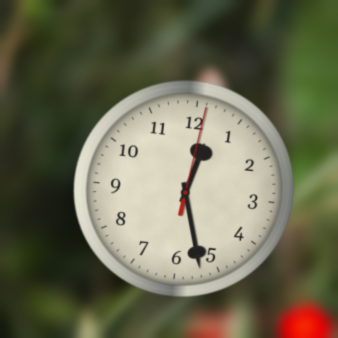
12:27:01
